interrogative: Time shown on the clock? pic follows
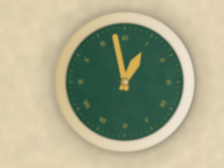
12:58
